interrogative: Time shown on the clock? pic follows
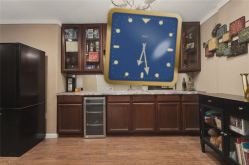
6:28
